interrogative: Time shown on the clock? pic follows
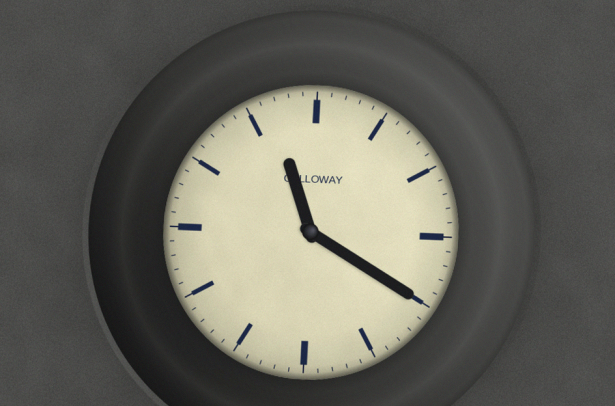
11:20
